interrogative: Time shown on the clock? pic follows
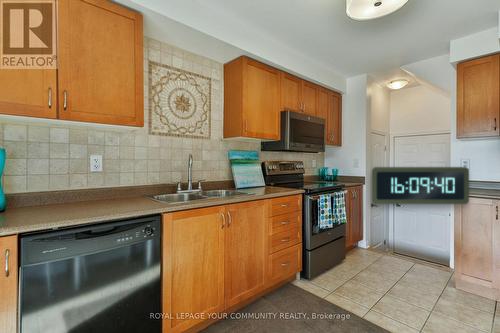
16:09:40
